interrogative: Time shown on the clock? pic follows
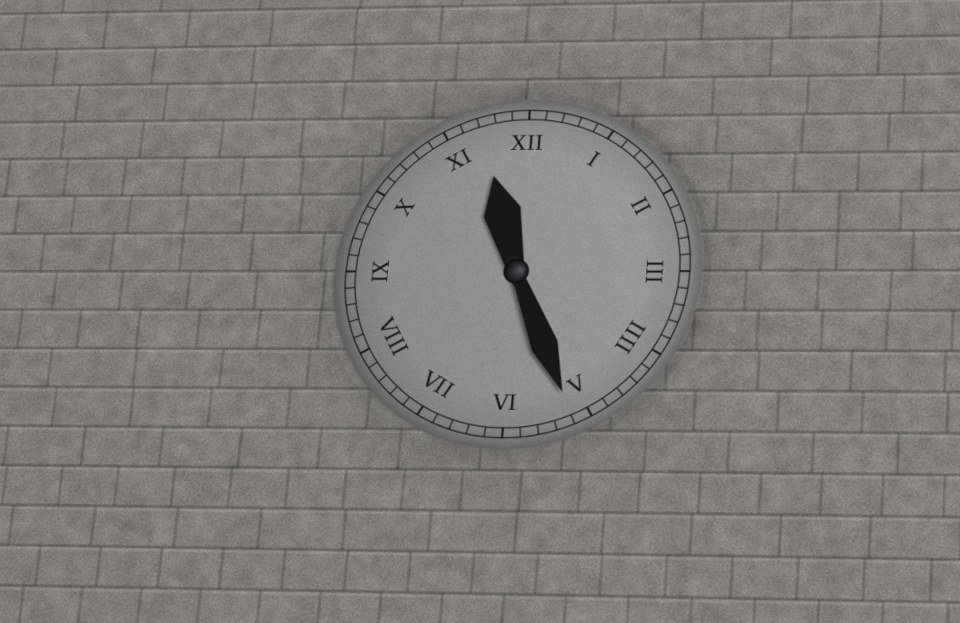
11:26
